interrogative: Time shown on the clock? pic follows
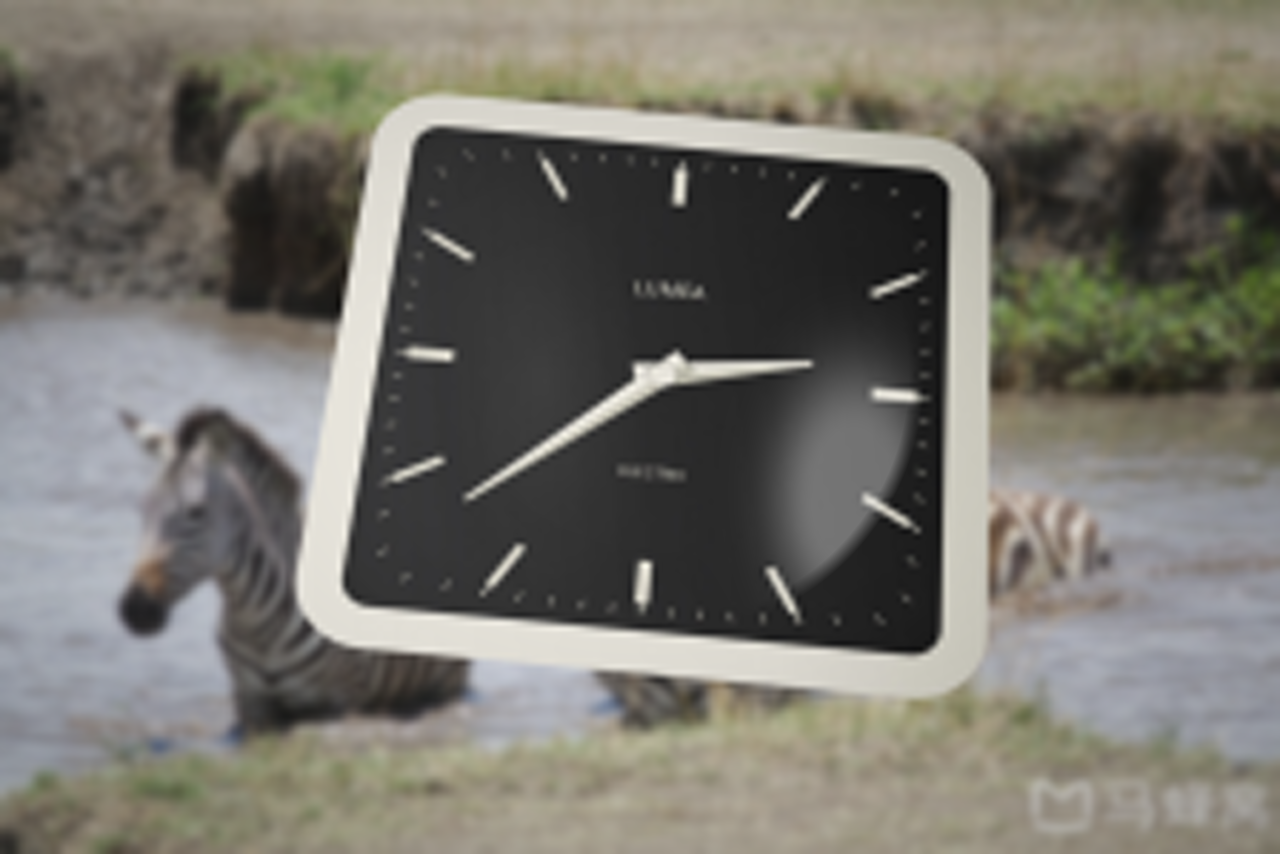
2:38
